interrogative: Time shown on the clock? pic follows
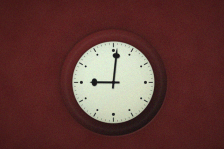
9:01
